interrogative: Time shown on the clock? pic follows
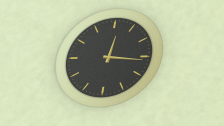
12:16
